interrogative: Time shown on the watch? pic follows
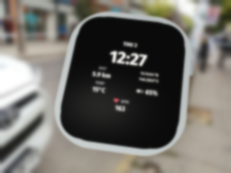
12:27
